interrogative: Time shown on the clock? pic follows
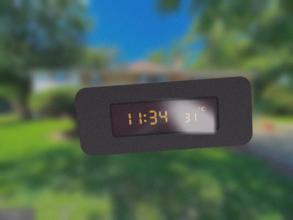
11:34
